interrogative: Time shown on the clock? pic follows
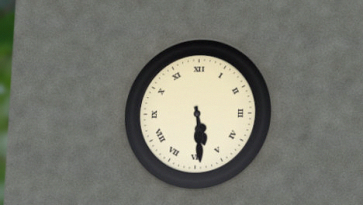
5:29
